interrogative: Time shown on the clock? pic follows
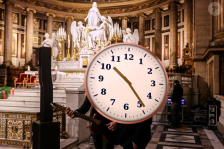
10:24
